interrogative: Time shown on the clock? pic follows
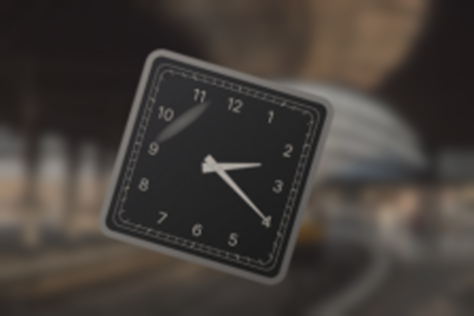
2:20
